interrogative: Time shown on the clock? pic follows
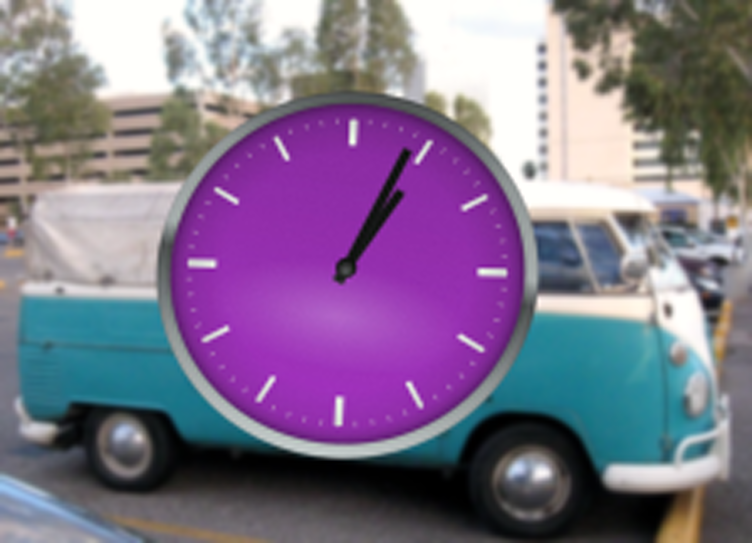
1:04
